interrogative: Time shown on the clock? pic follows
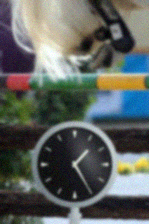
1:25
